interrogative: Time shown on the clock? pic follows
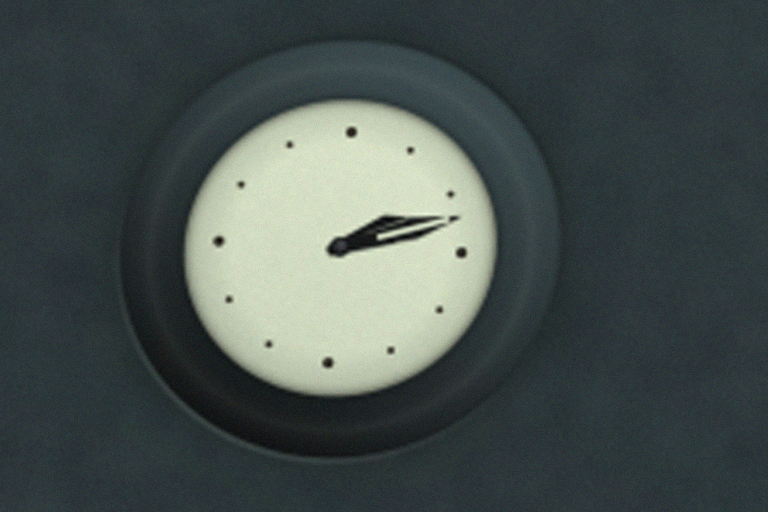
2:12
